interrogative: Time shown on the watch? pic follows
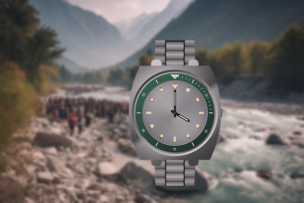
4:00
